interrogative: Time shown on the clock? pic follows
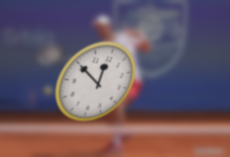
11:50
